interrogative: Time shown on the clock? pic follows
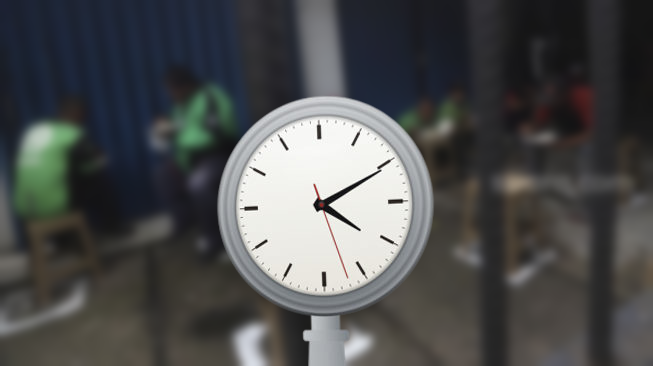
4:10:27
